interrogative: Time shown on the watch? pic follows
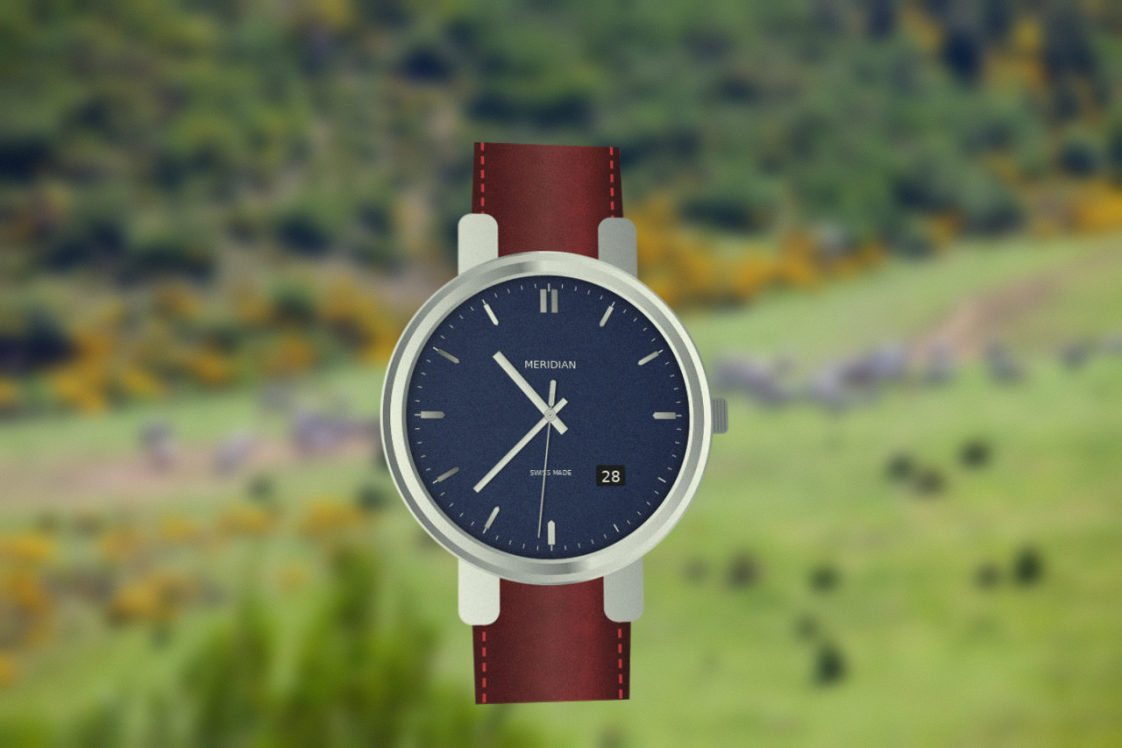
10:37:31
